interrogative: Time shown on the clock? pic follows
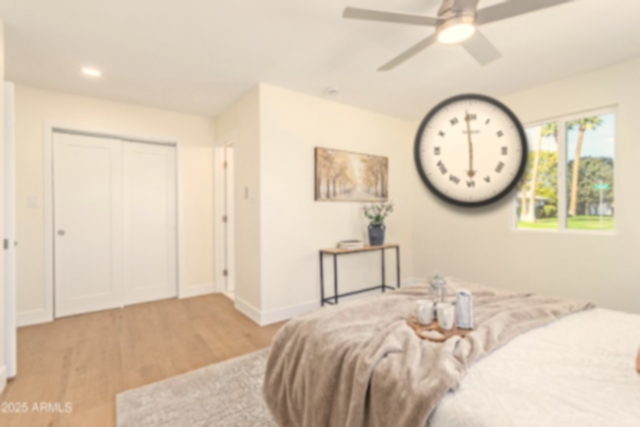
5:59
